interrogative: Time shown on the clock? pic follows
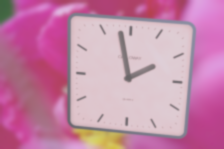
1:58
